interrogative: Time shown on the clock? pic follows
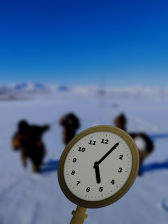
5:05
